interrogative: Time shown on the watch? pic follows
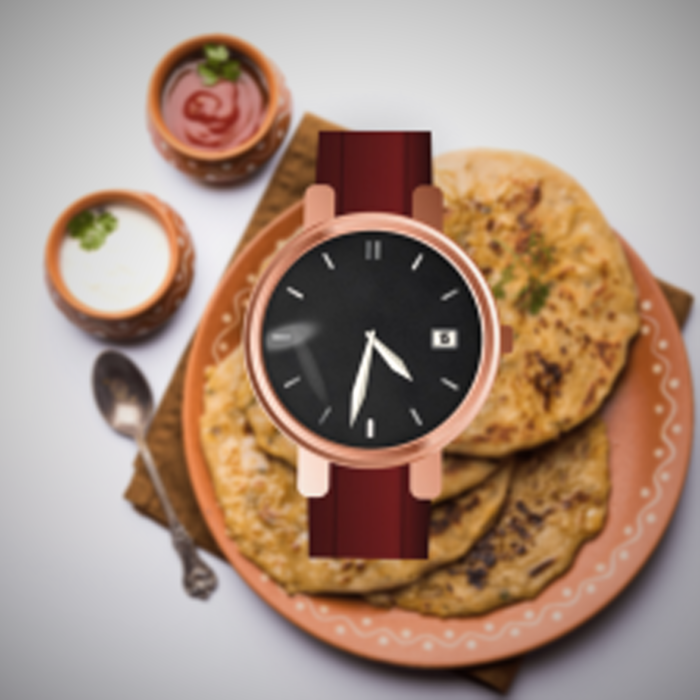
4:32
